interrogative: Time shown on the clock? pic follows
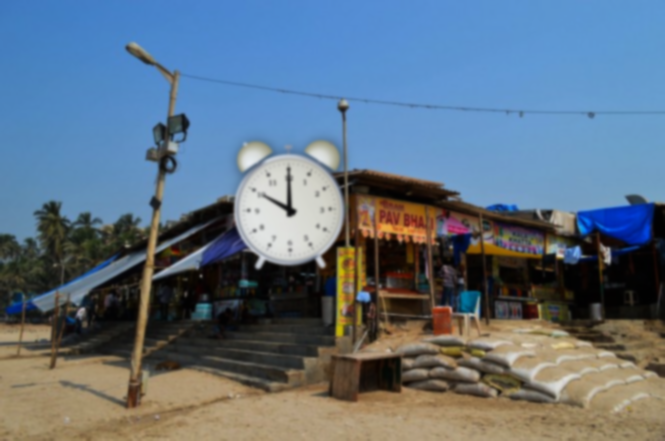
10:00
